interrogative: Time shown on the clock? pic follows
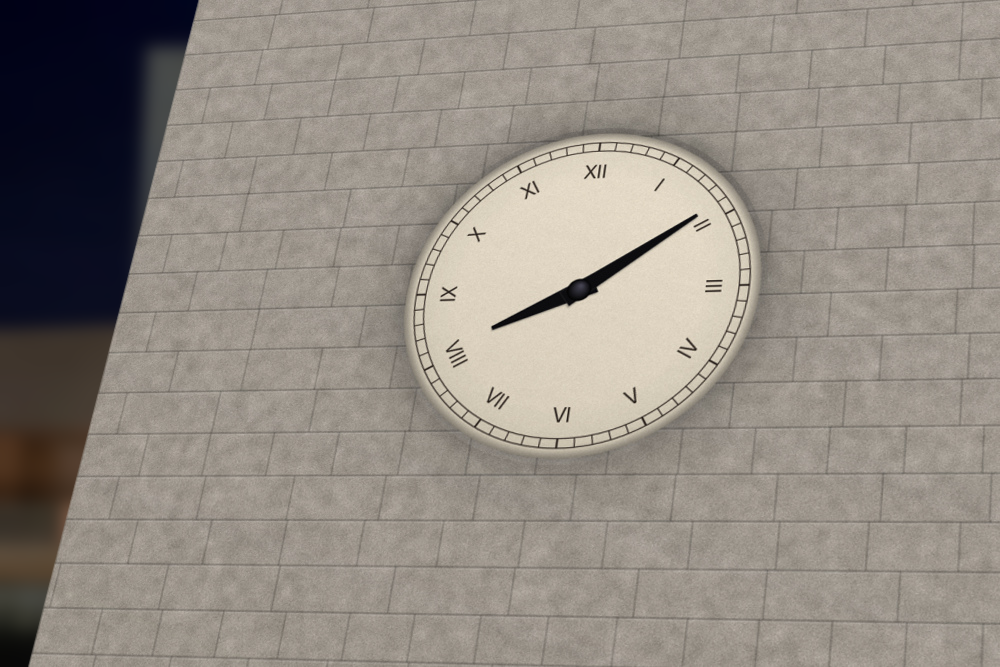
8:09
